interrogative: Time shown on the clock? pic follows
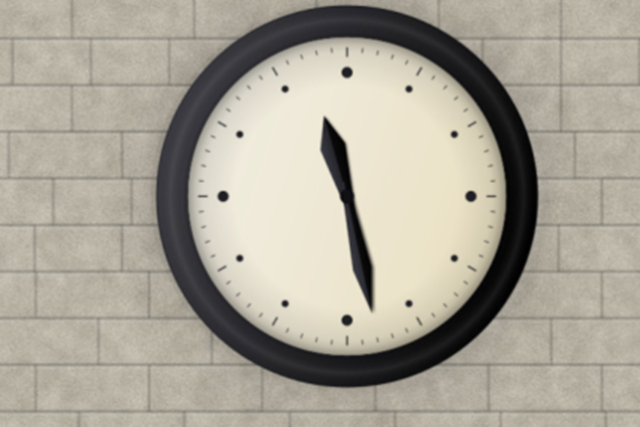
11:28
